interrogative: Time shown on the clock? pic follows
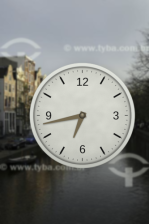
6:43
